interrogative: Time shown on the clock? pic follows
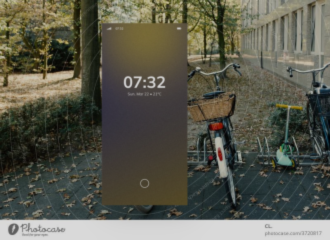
7:32
